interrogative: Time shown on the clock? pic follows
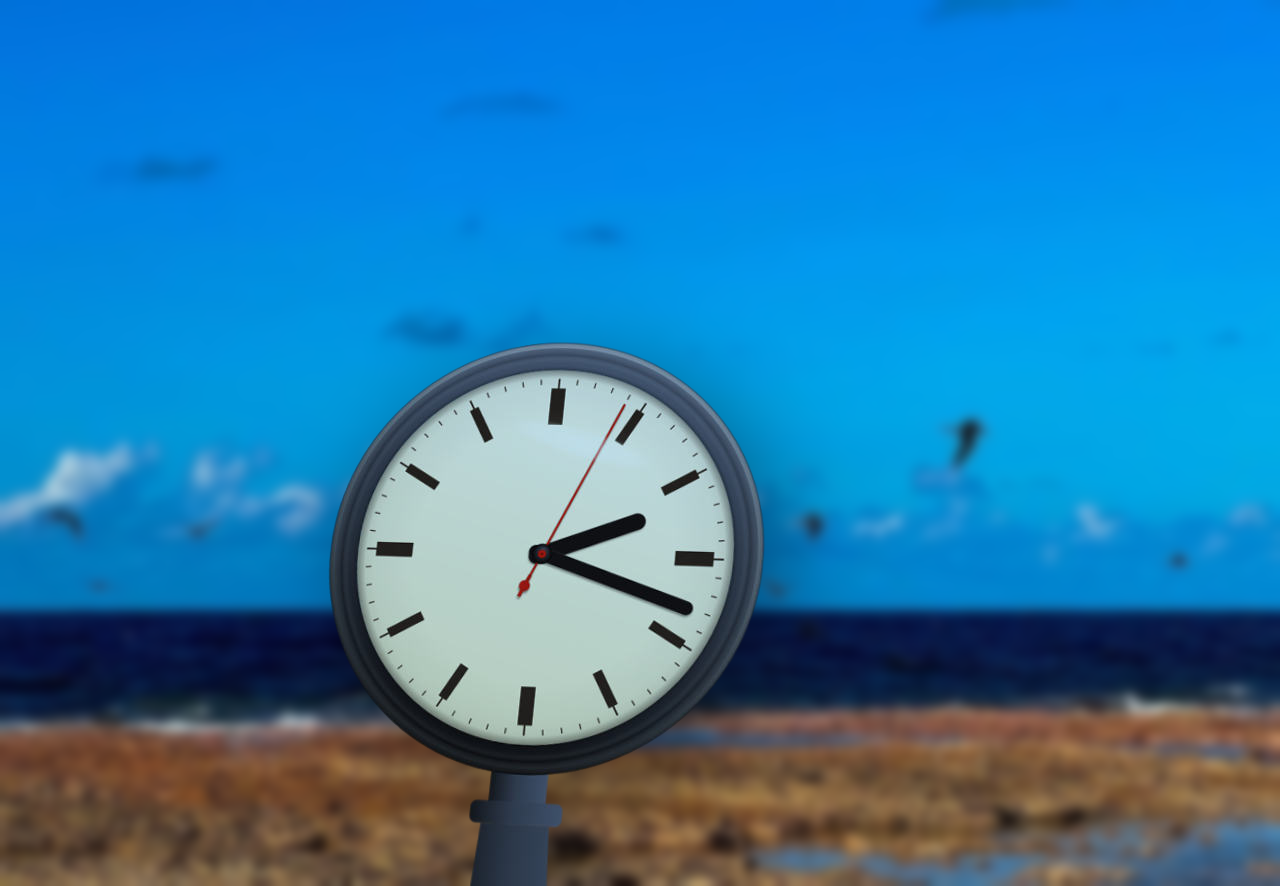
2:18:04
